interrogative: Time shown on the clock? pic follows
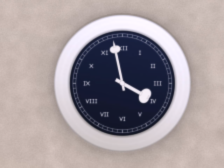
3:58
